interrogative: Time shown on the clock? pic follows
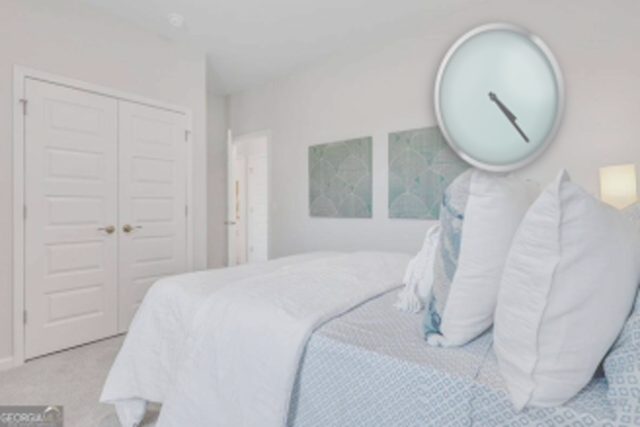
4:23
